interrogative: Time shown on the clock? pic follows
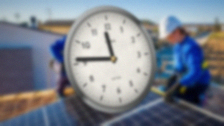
11:46
